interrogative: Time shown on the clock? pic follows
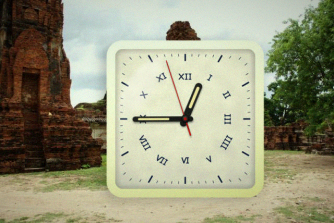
12:44:57
